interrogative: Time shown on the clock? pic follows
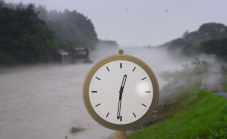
12:31
